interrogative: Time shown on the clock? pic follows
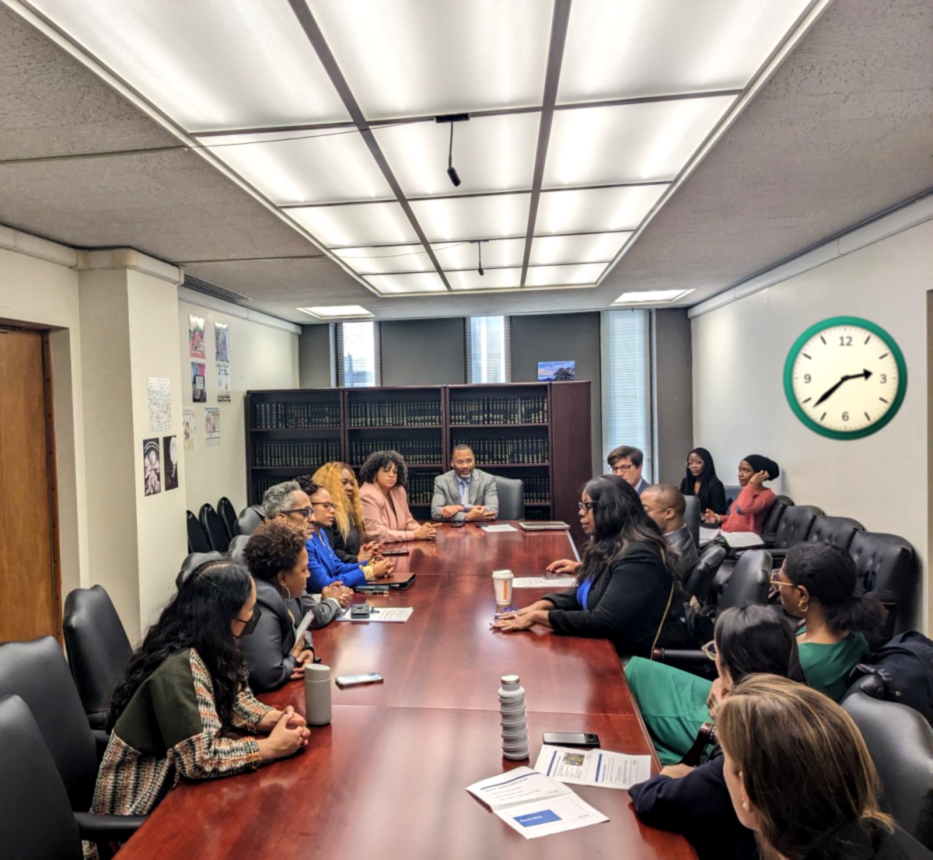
2:38
